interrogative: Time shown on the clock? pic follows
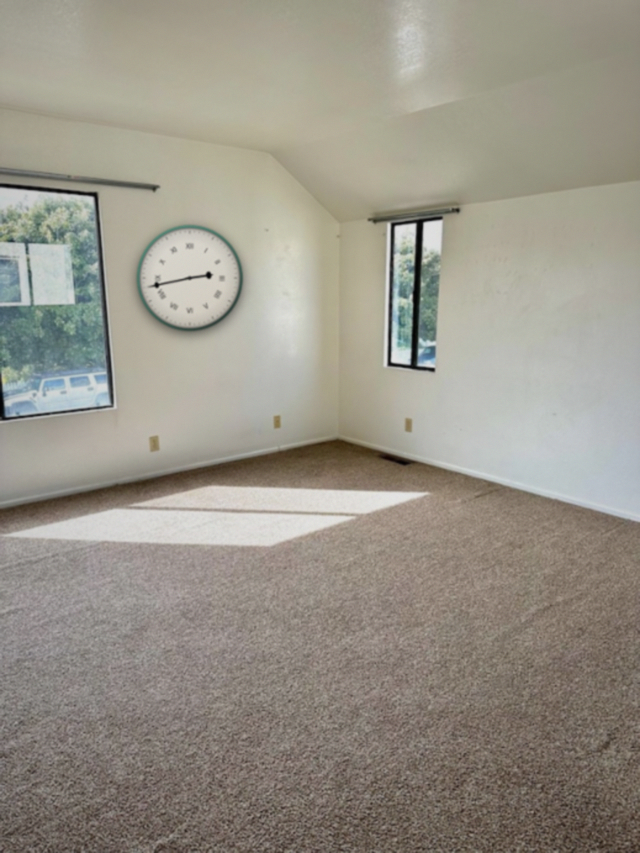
2:43
